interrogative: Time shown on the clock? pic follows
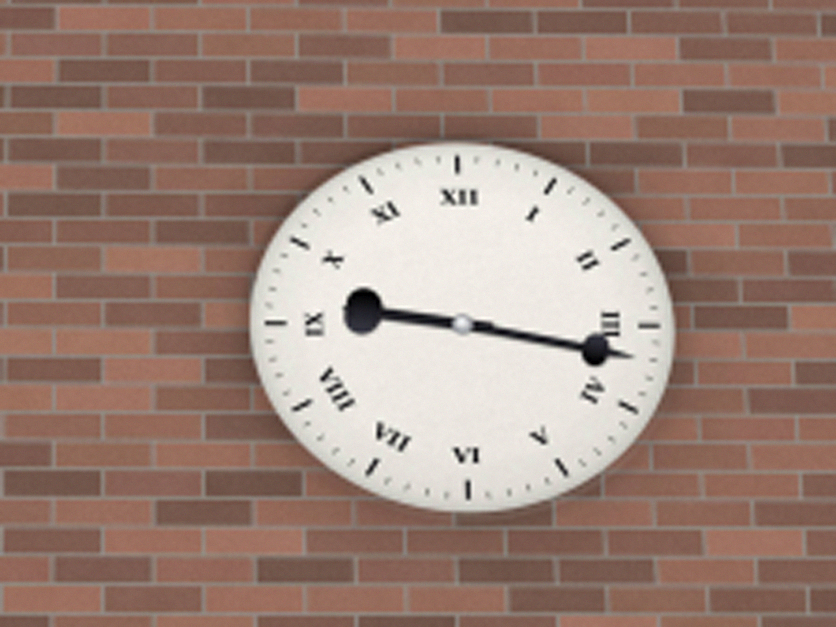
9:17
